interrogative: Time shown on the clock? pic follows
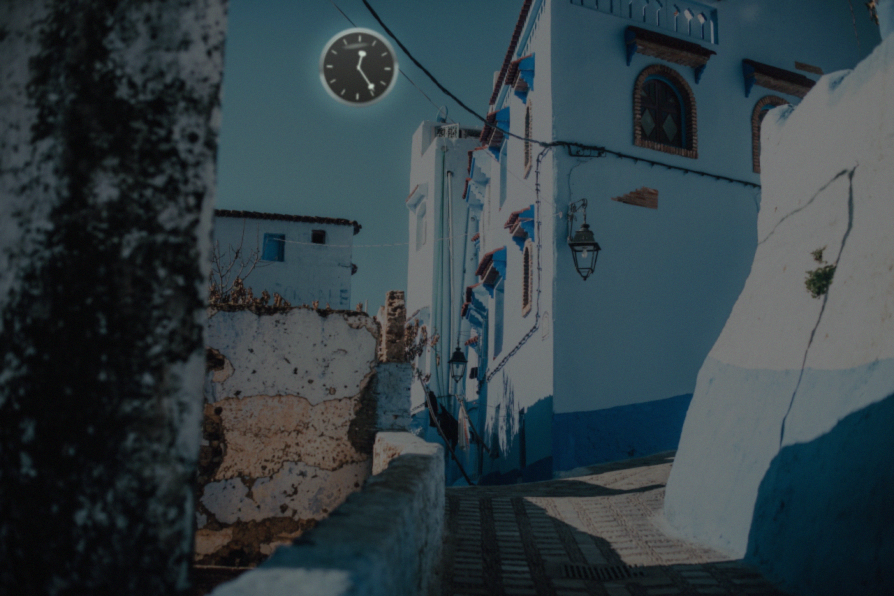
12:24
